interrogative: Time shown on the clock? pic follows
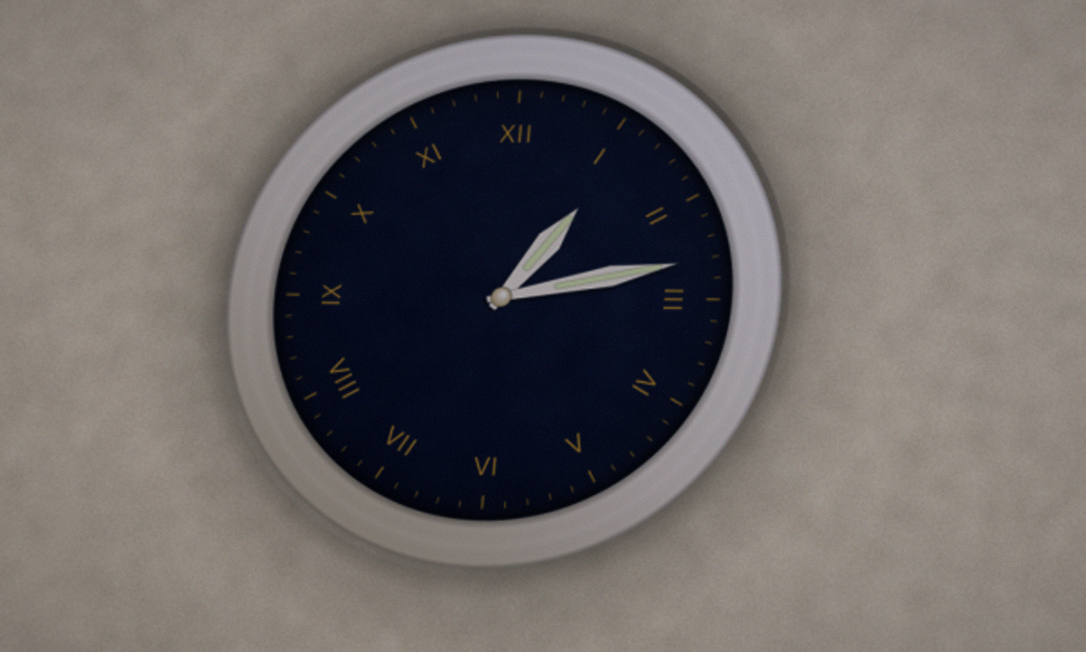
1:13
